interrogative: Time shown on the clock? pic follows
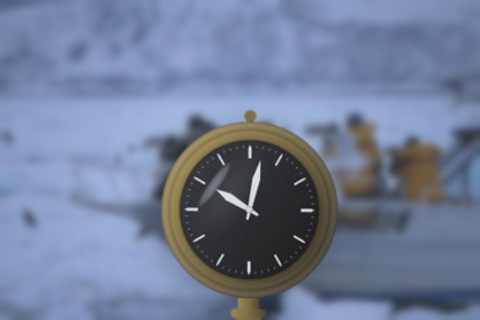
10:02
